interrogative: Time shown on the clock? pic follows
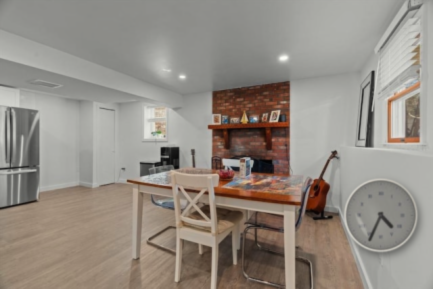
4:34
